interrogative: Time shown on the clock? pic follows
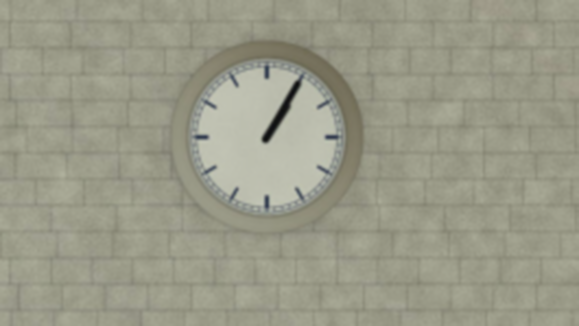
1:05
